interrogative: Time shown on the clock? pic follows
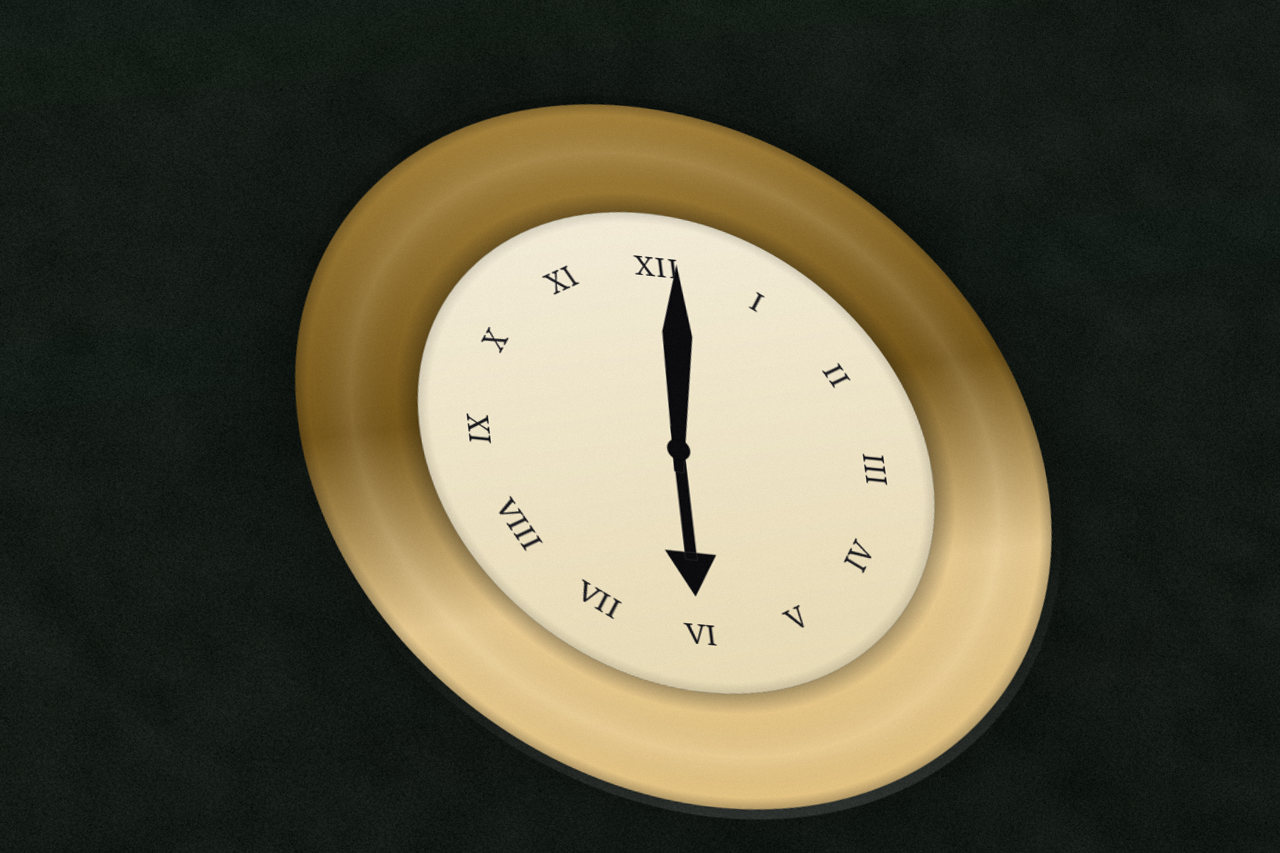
6:01
